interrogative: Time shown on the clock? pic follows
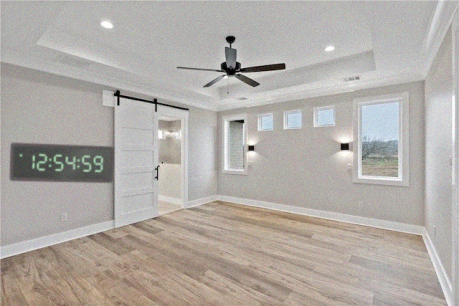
12:54:59
